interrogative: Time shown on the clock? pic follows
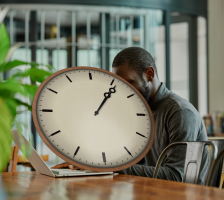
1:06
